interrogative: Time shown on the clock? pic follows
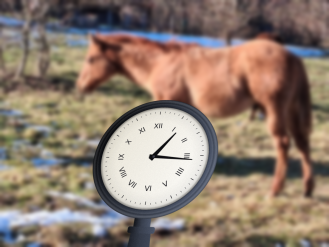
1:16
